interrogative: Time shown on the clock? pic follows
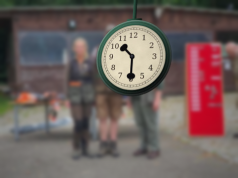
10:30
